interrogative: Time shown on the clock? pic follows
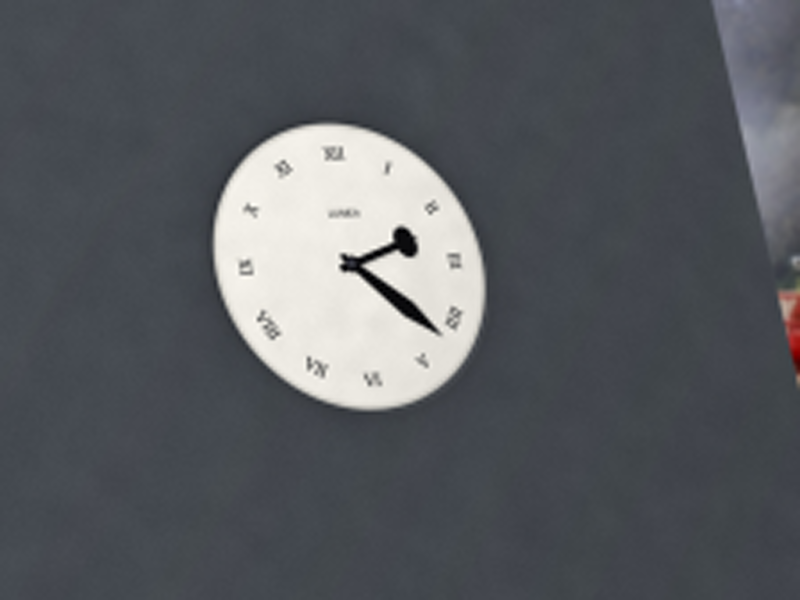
2:22
